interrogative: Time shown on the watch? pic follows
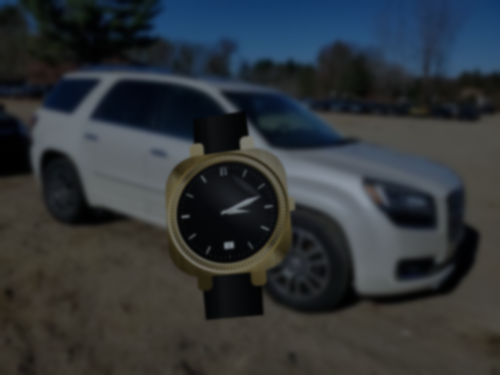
3:12
